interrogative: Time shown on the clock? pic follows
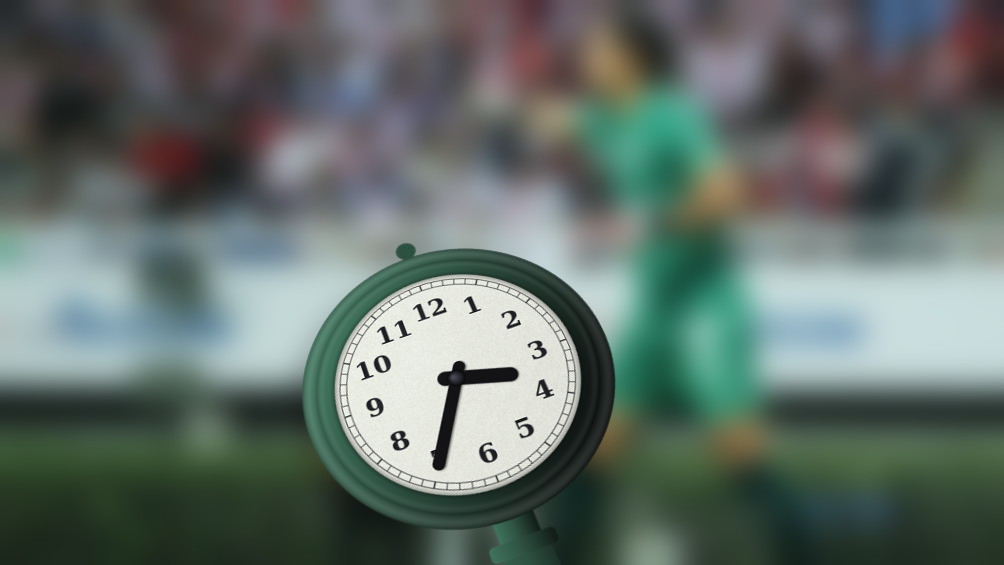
3:35
